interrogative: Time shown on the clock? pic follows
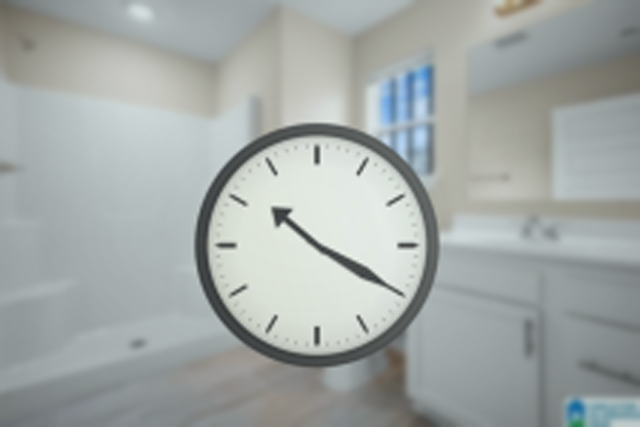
10:20
